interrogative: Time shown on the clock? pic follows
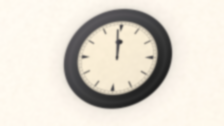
11:59
